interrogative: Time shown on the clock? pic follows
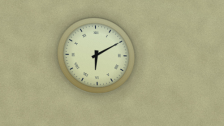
6:10
